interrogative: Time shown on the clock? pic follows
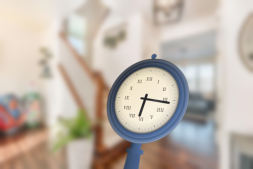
6:16
